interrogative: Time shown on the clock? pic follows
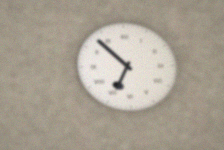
6:53
